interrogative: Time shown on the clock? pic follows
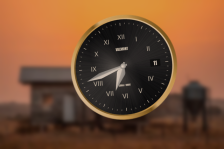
6:42
